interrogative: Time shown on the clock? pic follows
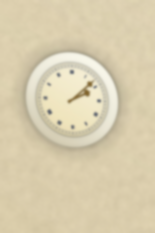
2:08
